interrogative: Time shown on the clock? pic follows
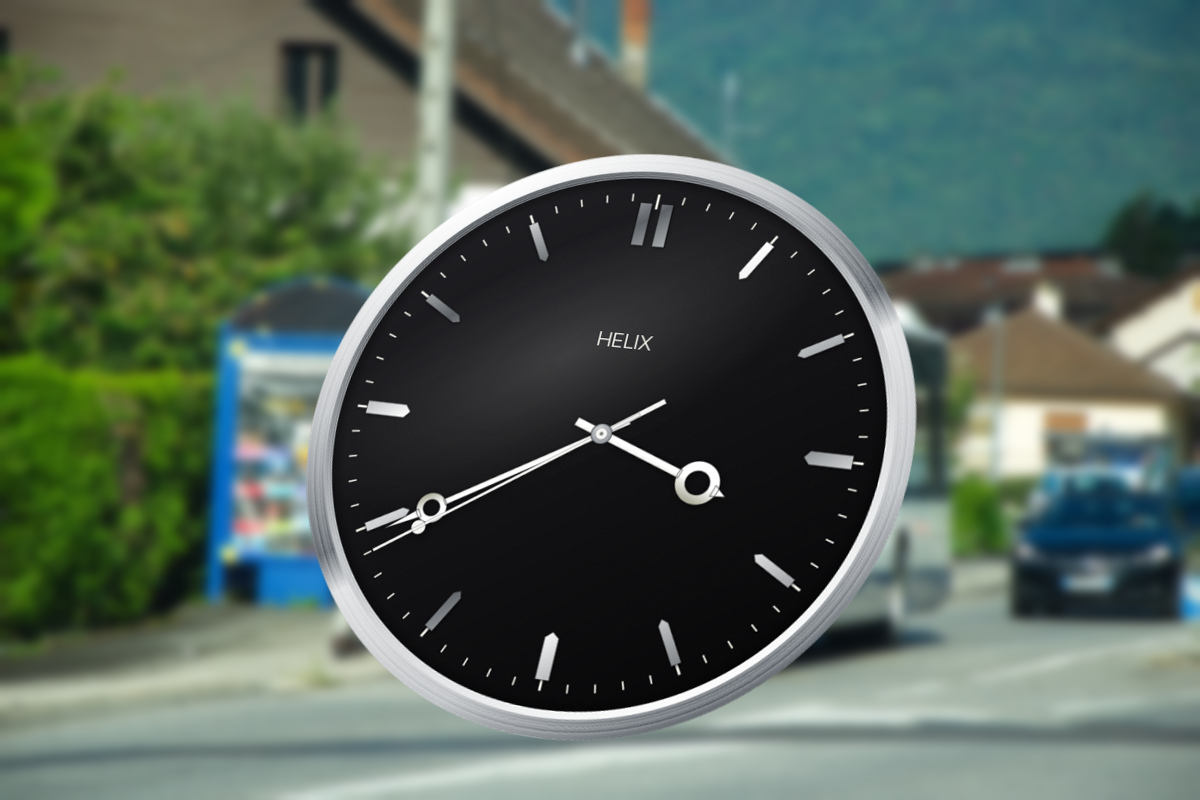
3:39:39
